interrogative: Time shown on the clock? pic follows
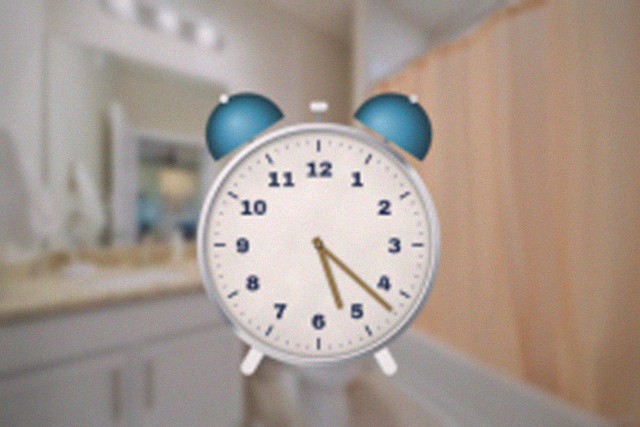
5:22
